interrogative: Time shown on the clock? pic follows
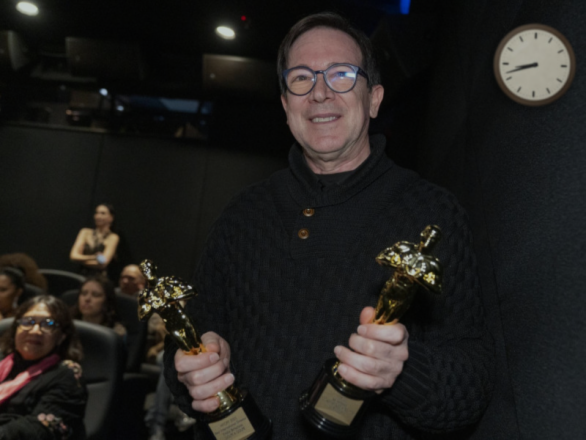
8:42
